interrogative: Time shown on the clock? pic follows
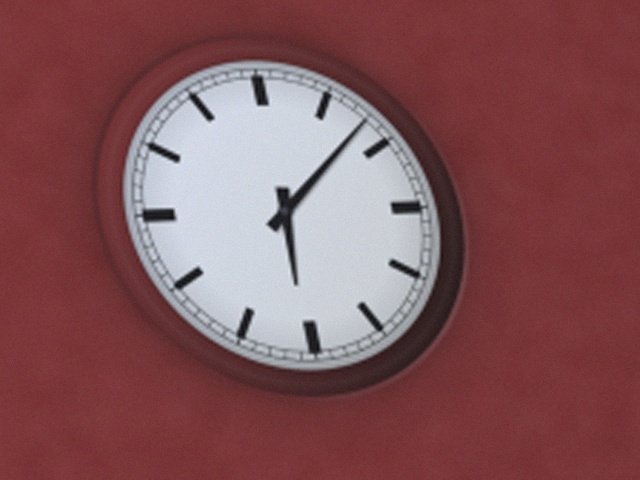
6:08
